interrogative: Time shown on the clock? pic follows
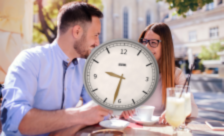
9:32
